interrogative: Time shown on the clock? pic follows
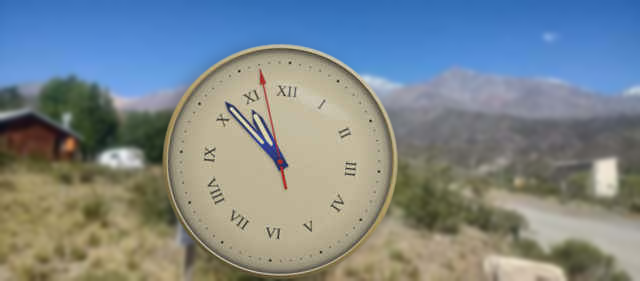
10:51:57
